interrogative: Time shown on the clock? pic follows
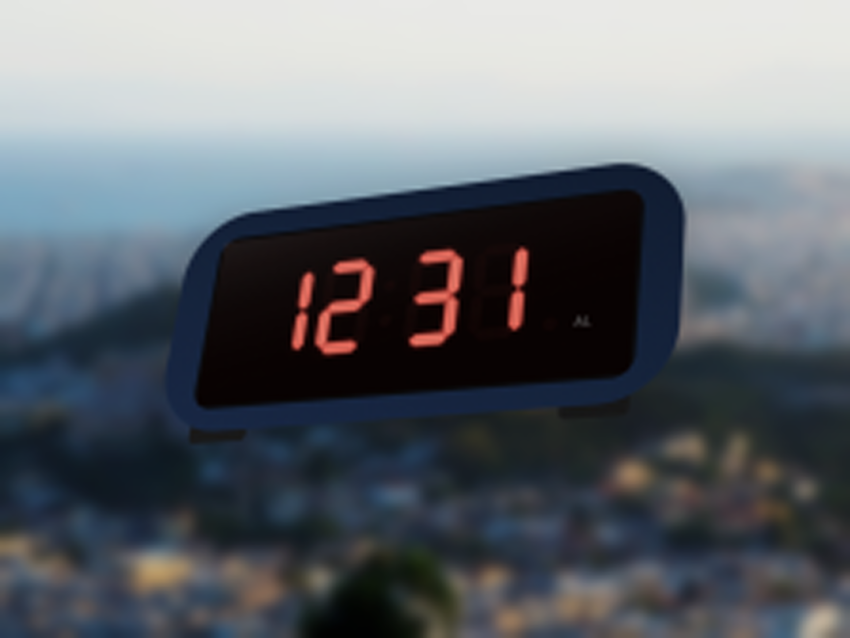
12:31
